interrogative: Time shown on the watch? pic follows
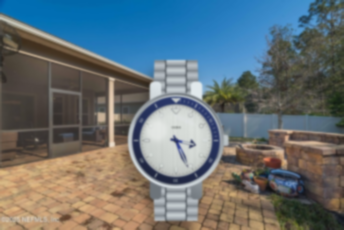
3:26
